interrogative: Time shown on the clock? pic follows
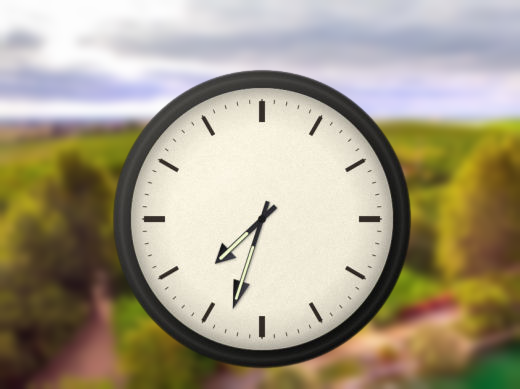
7:33
